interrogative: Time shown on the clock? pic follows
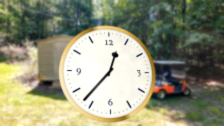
12:37
